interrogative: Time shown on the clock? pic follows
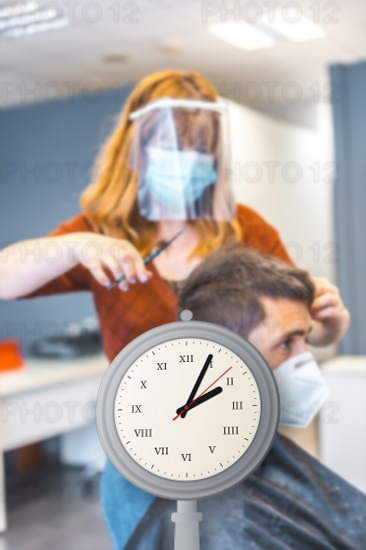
2:04:08
